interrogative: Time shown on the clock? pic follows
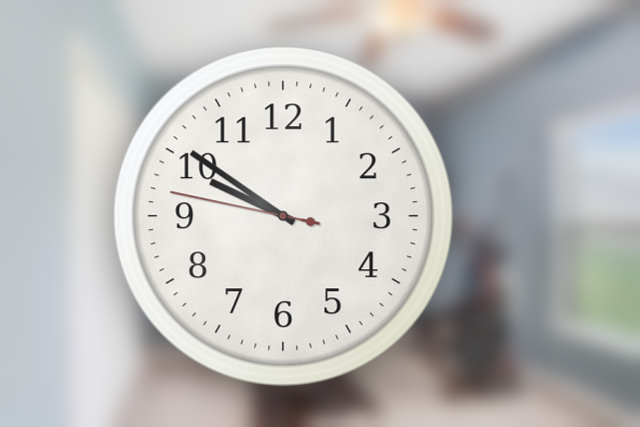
9:50:47
